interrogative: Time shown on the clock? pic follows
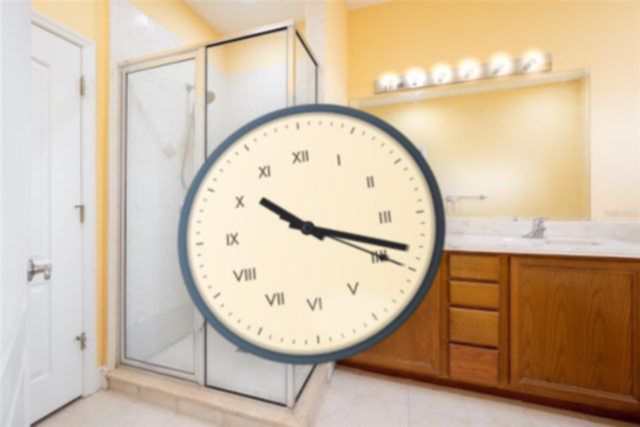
10:18:20
